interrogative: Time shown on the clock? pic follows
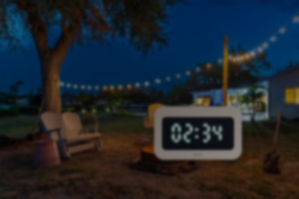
2:34
